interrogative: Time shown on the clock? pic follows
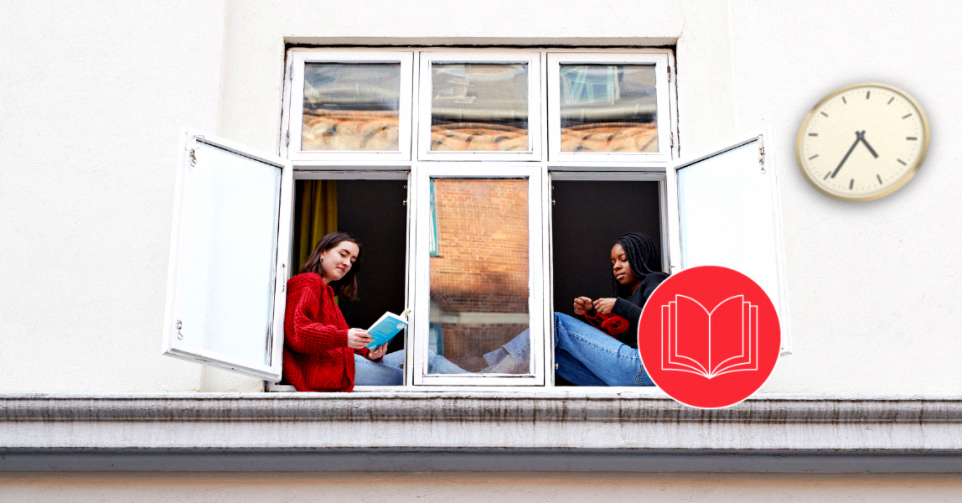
4:34
